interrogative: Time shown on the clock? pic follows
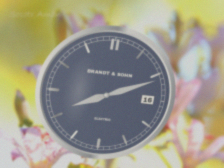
8:11
